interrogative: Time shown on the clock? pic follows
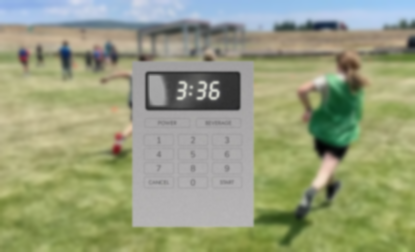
3:36
